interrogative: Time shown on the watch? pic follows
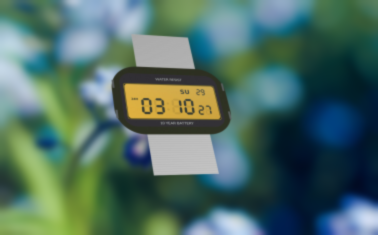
3:10:27
